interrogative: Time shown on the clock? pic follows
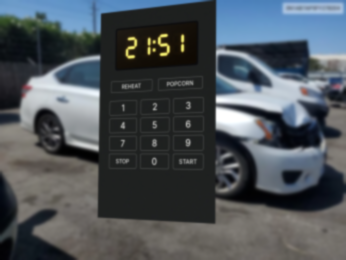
21:51
